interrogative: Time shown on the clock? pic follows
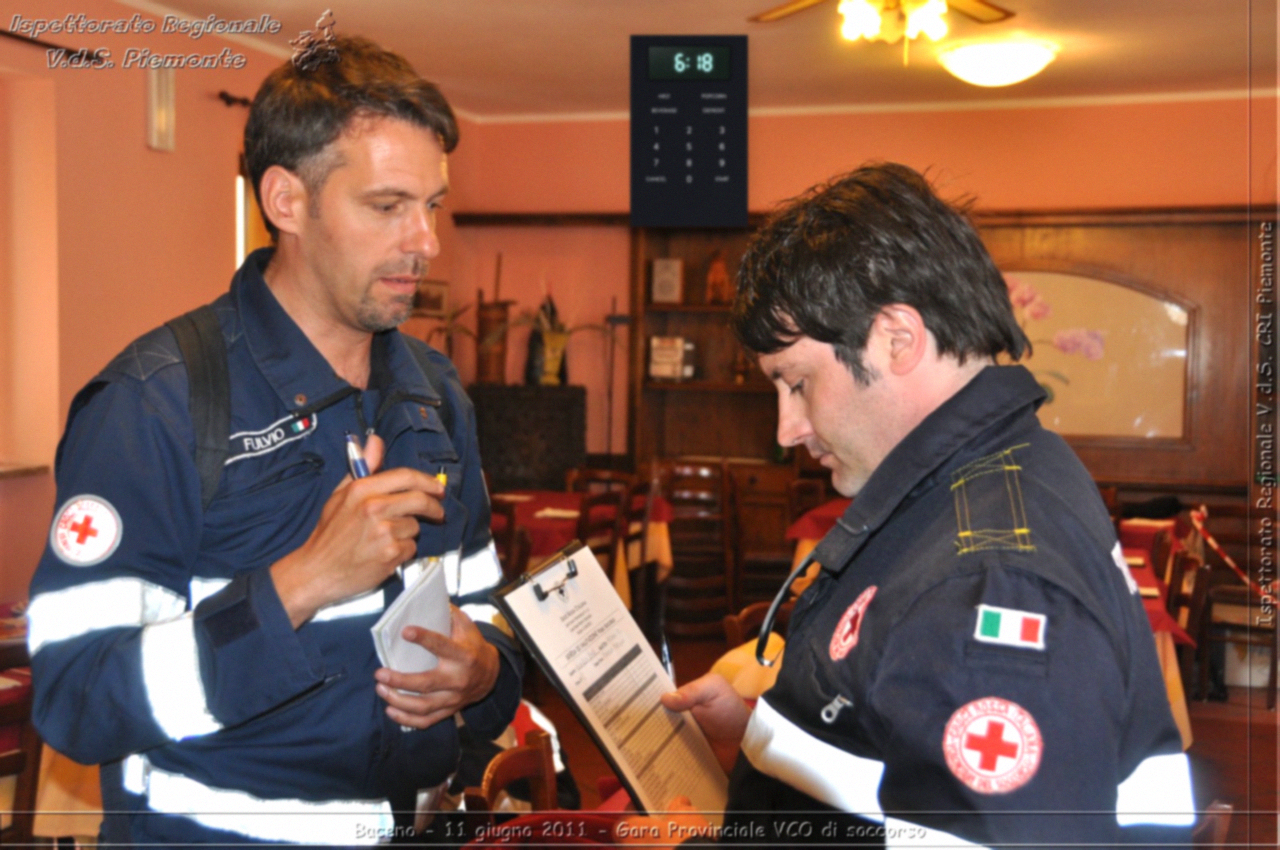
6:18
